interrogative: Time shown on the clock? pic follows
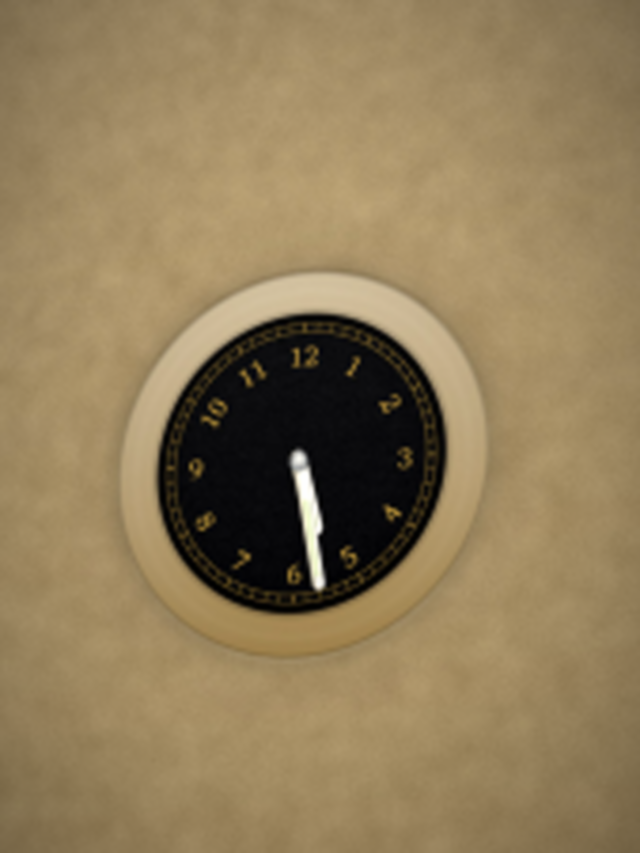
5:28
